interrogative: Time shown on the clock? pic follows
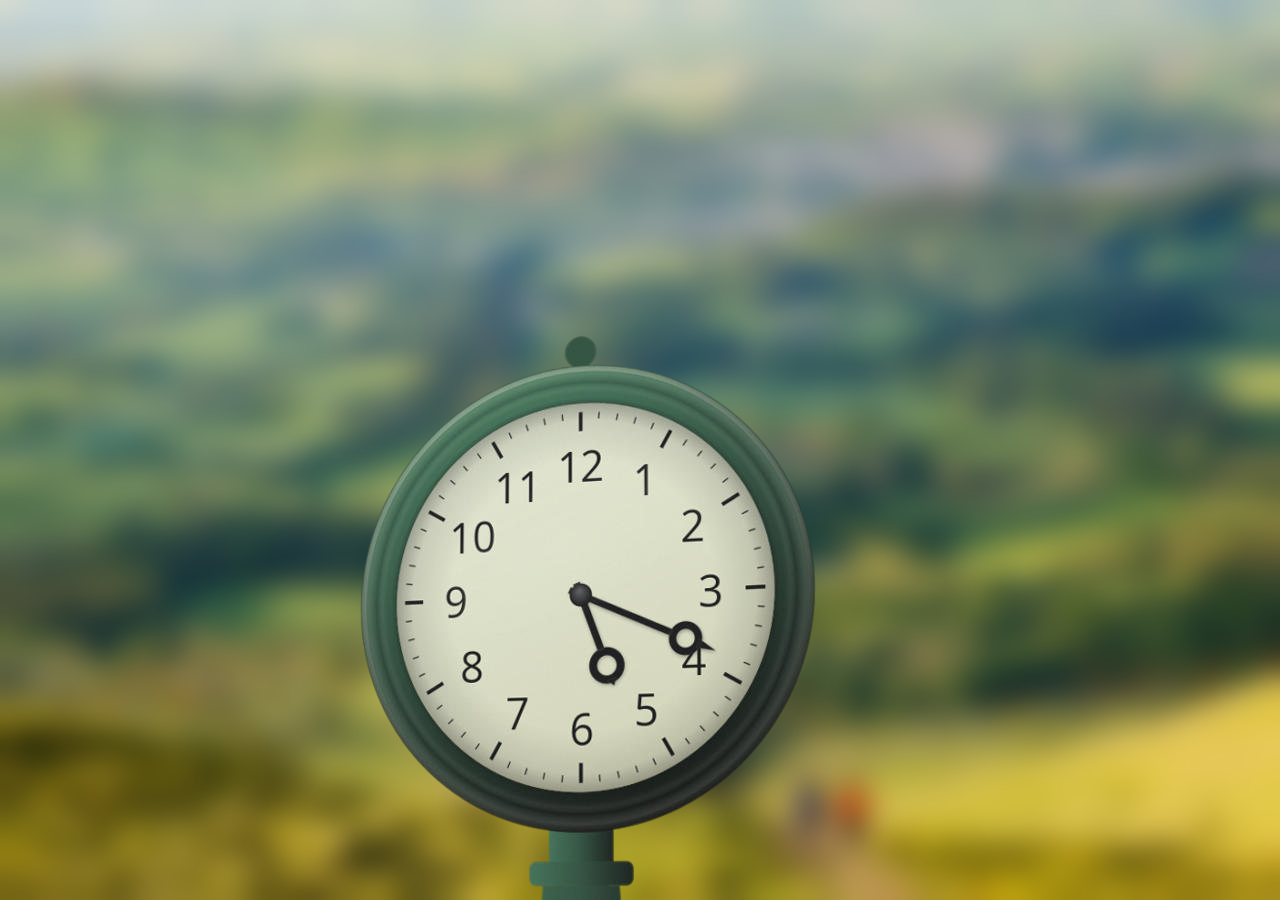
5:19
